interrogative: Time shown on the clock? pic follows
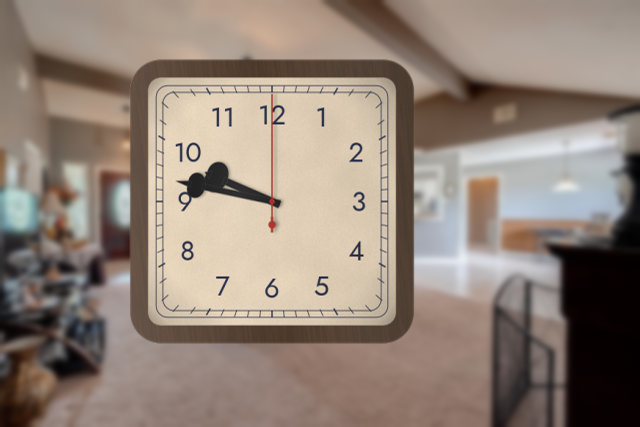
9:47:00
